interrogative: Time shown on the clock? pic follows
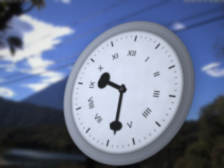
9:29
